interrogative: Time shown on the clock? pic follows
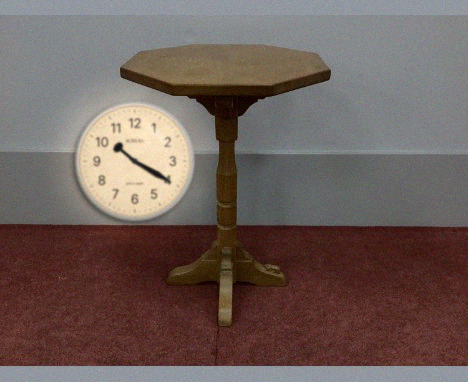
10:20
